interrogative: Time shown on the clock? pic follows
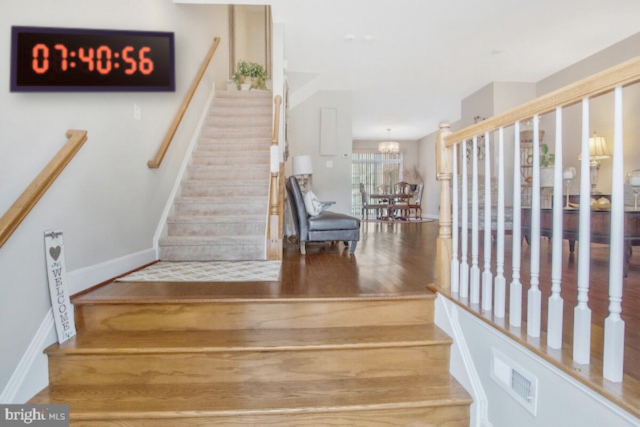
7:40:56
